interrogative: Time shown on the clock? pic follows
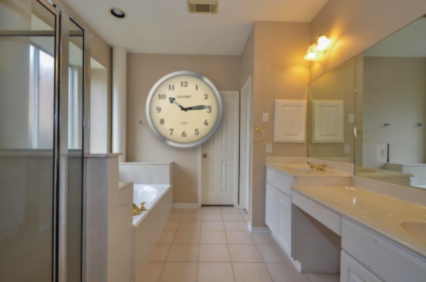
10:14
